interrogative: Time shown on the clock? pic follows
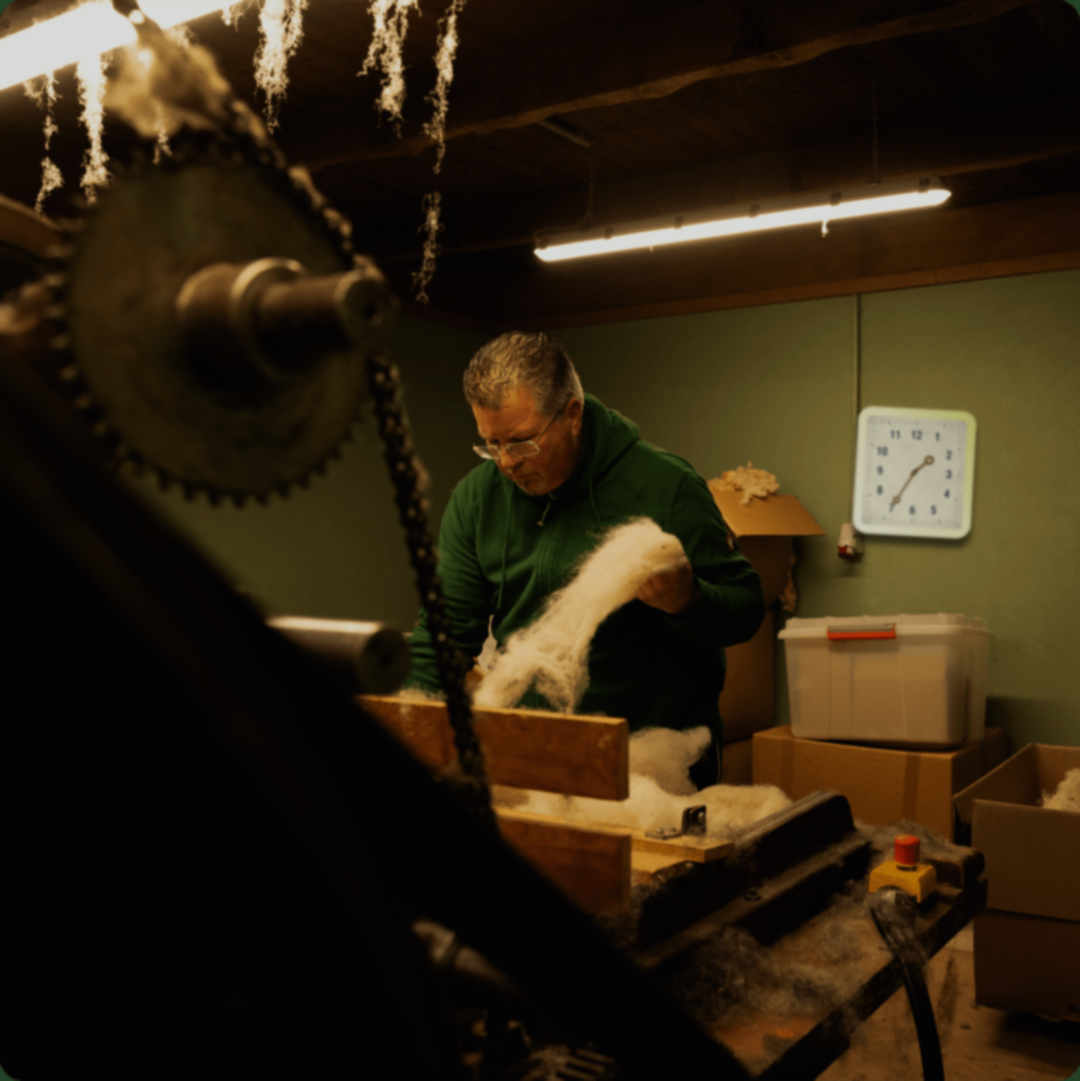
1:35
